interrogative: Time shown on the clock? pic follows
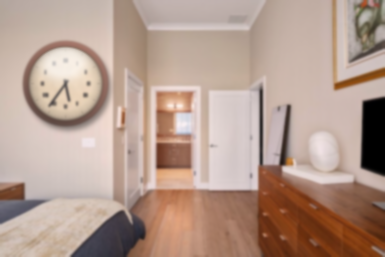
5:36
